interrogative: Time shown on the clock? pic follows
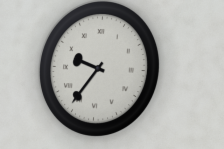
9:36
